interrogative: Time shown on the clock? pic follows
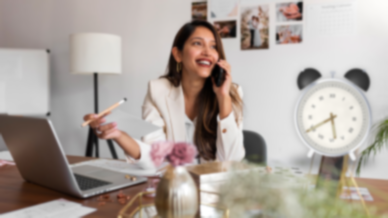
5:40
